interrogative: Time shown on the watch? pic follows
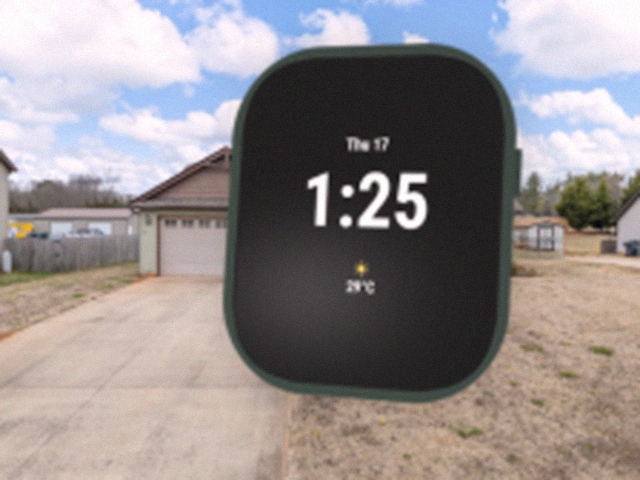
1:25
